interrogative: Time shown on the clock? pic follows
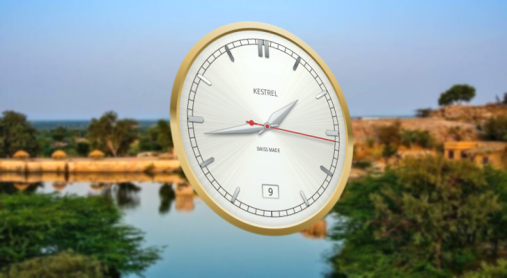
1:43:16
